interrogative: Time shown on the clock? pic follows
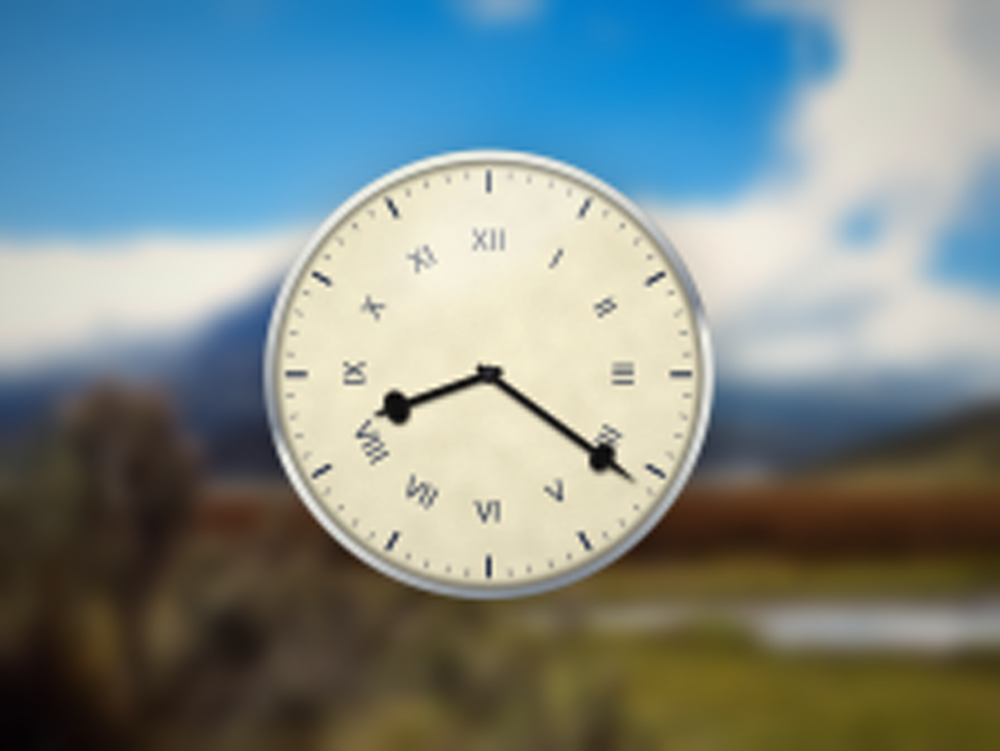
8:21
